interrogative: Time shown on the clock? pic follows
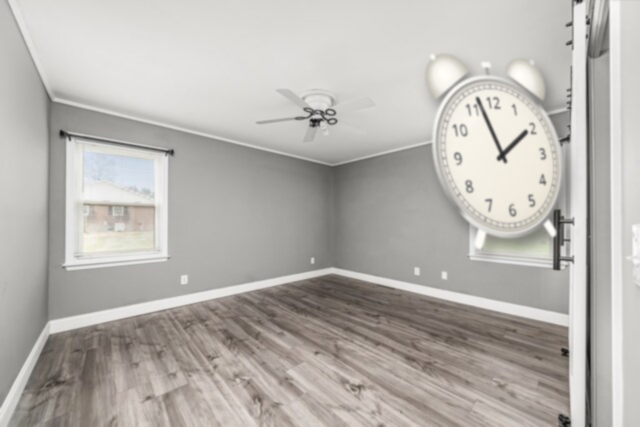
1:57
